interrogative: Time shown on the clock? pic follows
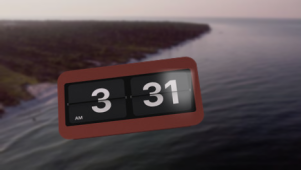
3:31
